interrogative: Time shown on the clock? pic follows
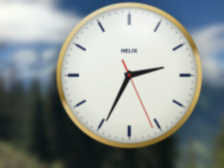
2:34:26
